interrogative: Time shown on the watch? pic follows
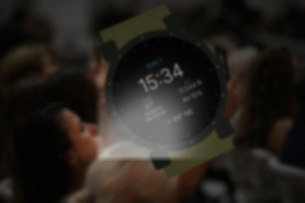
15:34
